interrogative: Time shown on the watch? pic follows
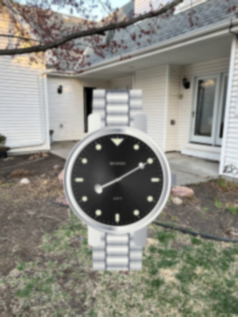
8:10
